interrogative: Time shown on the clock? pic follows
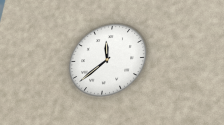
11:38
